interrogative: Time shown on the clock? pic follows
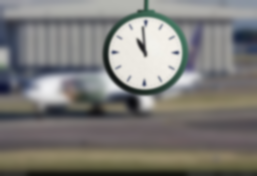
10:59
